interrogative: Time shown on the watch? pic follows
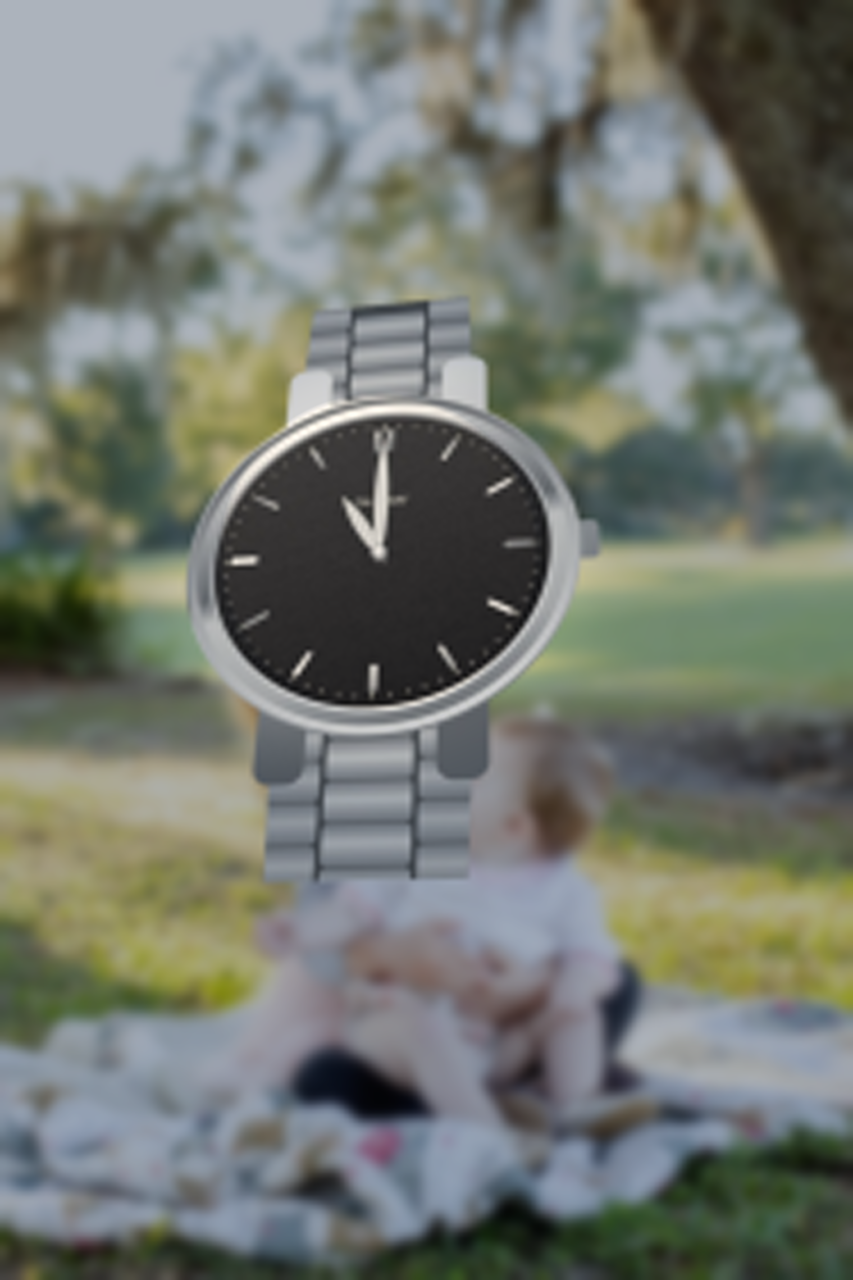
11:00
